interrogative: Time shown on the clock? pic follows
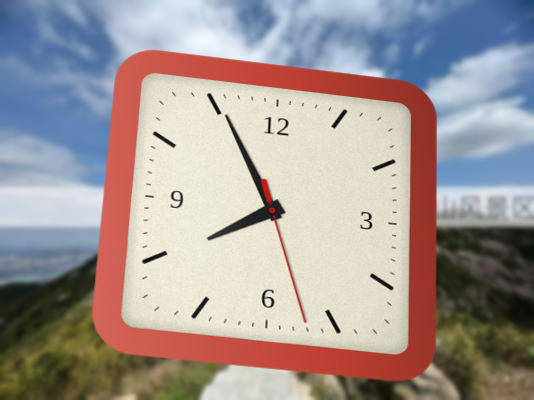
7:55:27
